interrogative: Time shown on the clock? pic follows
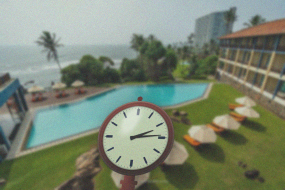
2:14
